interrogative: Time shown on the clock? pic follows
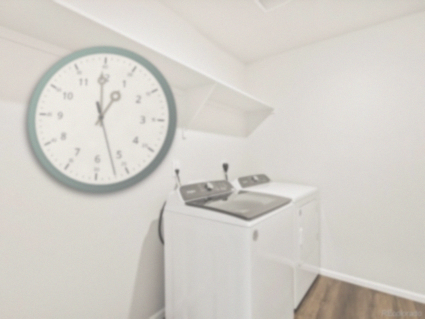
12:59:27
